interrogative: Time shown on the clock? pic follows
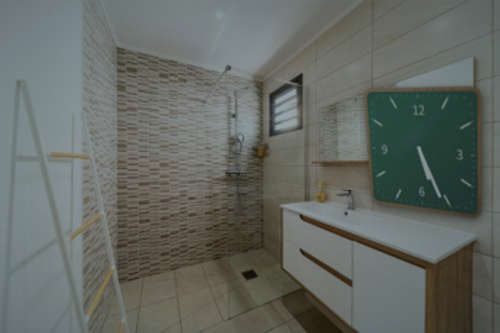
5:26
